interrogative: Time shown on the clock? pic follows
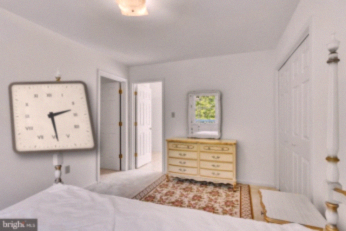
2:29
